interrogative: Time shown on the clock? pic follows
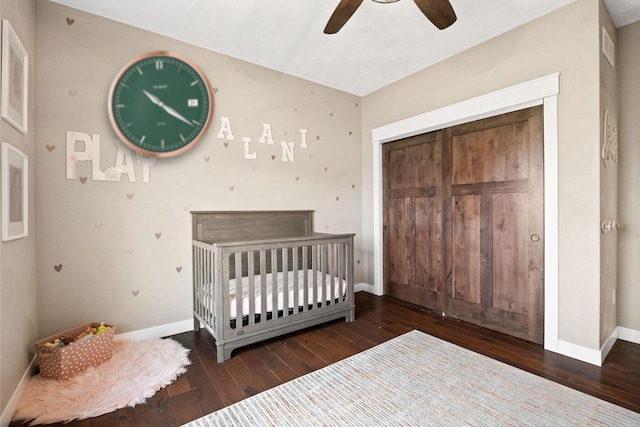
10:21
